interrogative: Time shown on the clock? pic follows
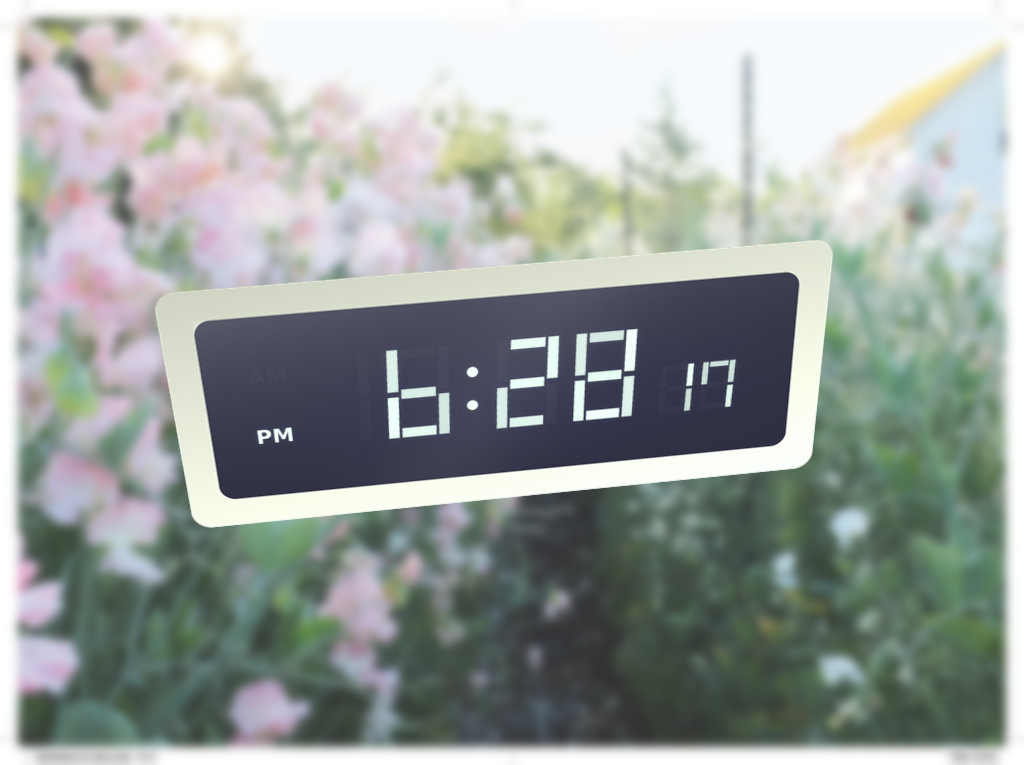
6:28:17
